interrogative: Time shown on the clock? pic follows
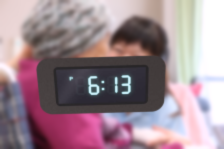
6:13
